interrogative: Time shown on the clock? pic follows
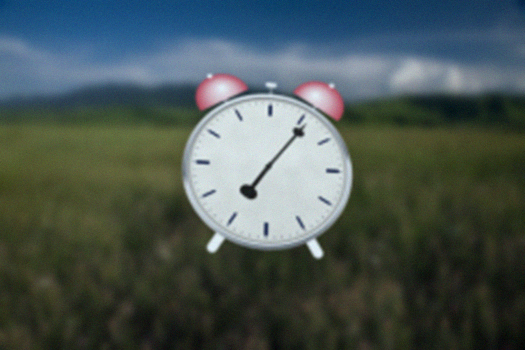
7:06
